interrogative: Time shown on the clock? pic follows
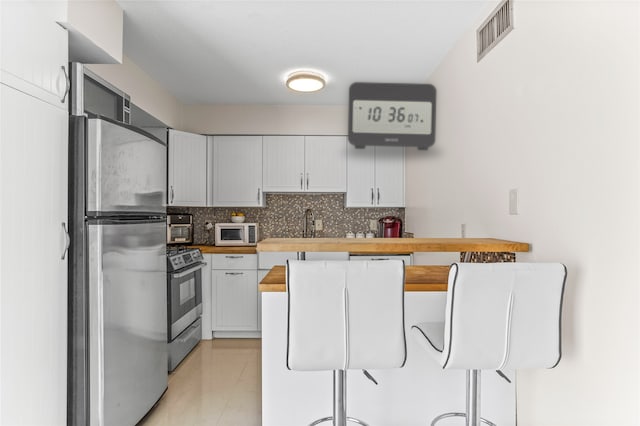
10:36
